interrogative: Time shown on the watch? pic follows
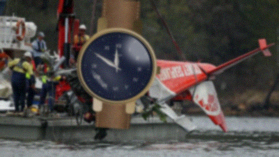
11:50
